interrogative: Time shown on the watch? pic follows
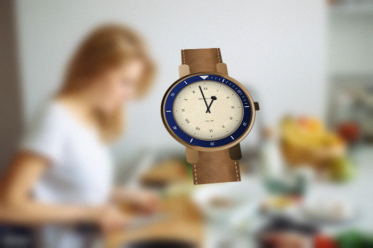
12:58
